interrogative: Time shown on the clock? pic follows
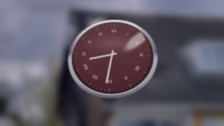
8:31
